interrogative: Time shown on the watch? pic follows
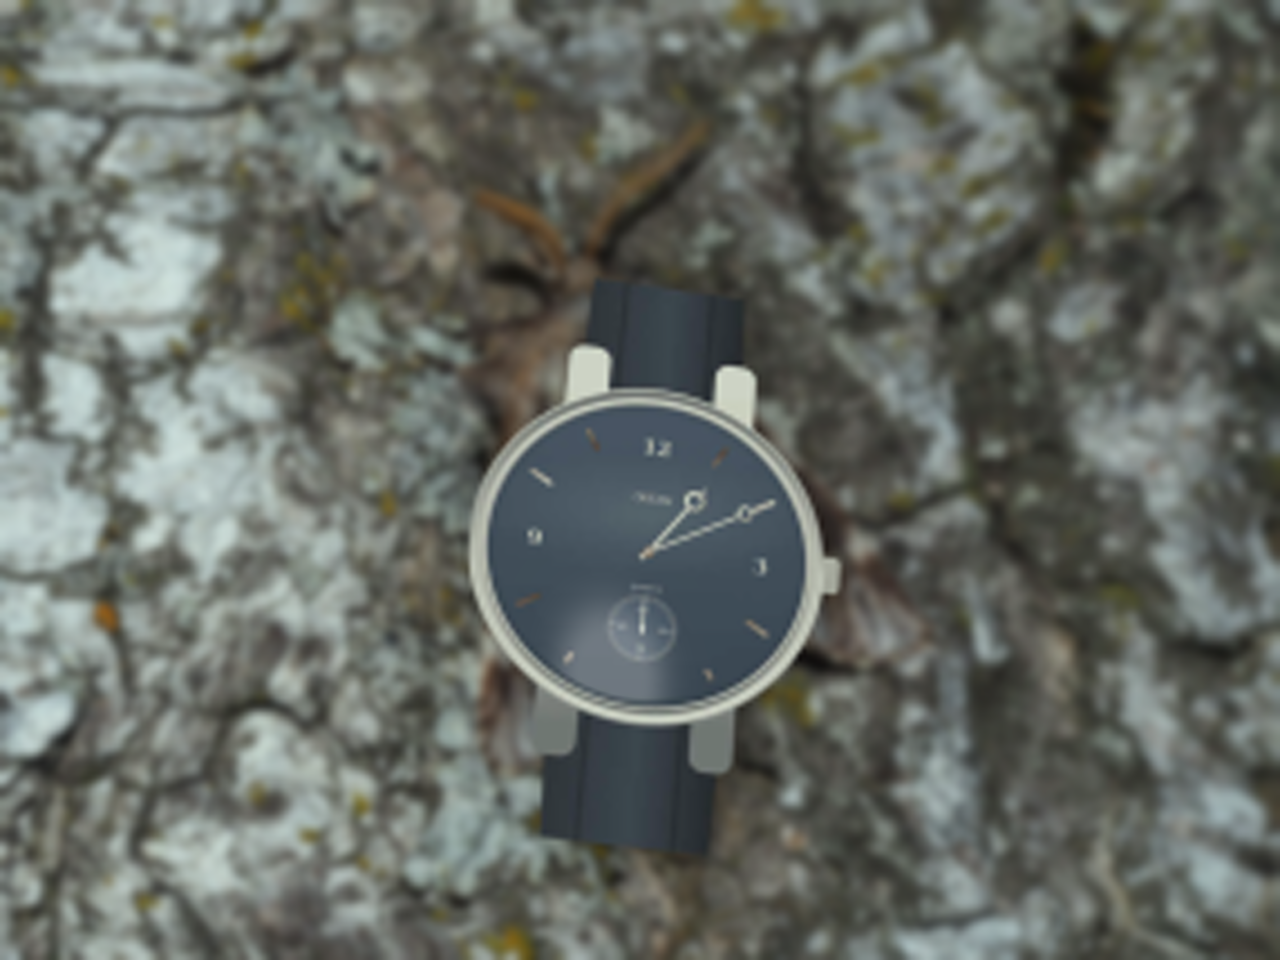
1:10
